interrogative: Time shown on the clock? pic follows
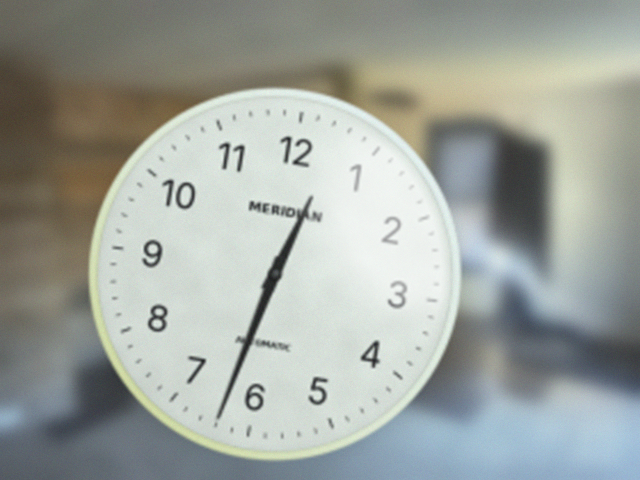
12:32
